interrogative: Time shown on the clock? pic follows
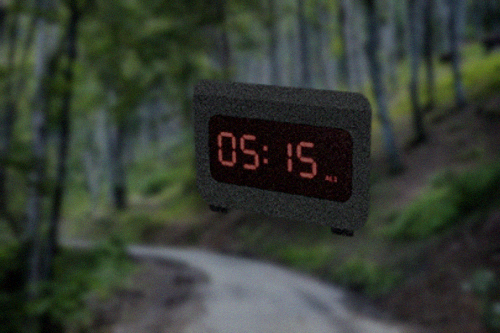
5:15
